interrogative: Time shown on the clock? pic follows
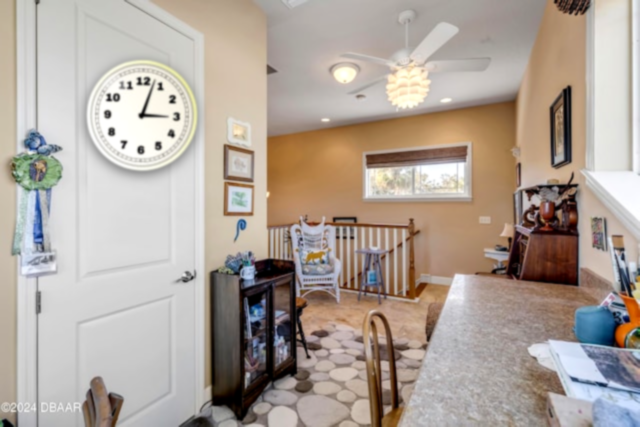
3:03
